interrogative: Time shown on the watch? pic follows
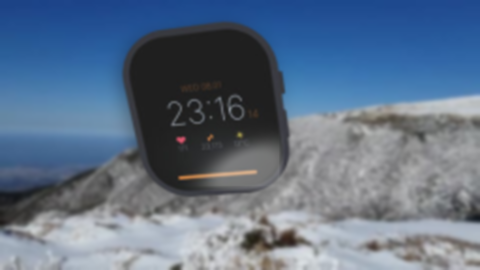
23:16
